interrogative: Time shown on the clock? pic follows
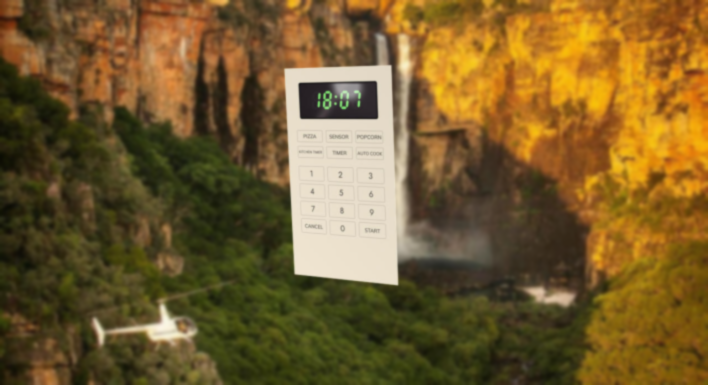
18:07
